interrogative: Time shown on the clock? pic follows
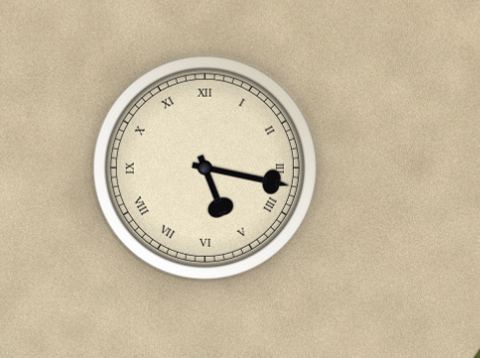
5:17
